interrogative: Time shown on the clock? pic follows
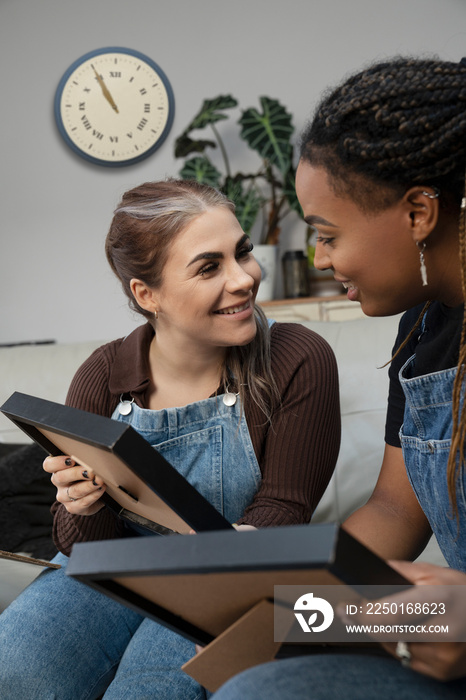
10:55
